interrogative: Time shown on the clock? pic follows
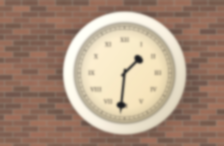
1:31
